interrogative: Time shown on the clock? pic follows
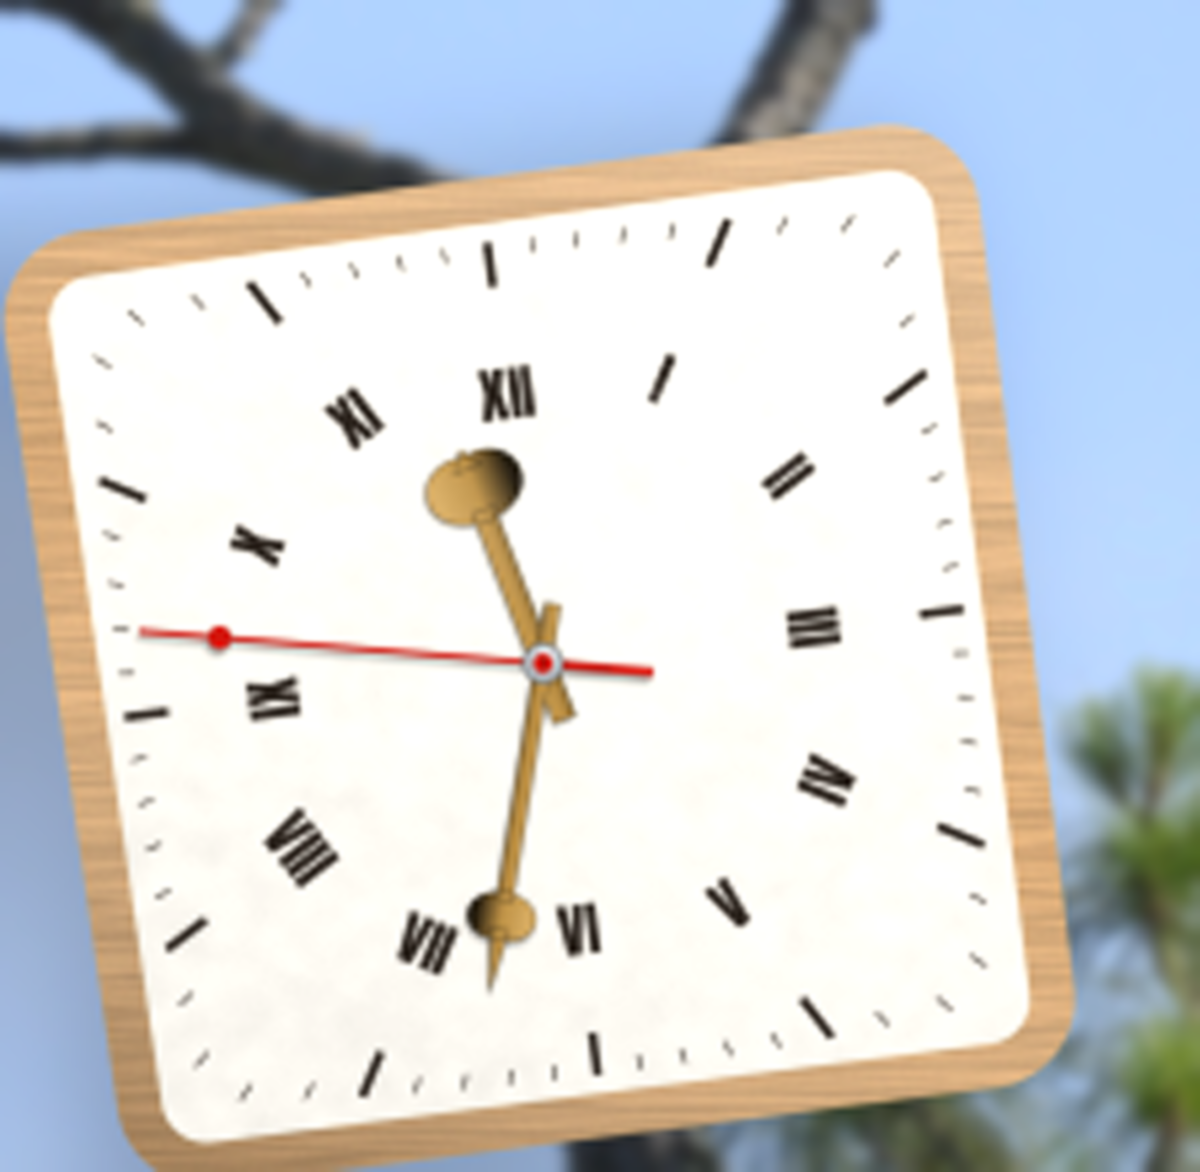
11:32:47
